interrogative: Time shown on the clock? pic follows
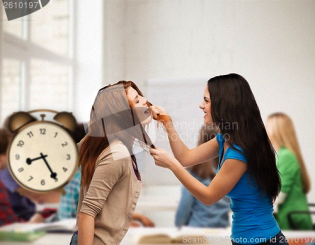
8:25
